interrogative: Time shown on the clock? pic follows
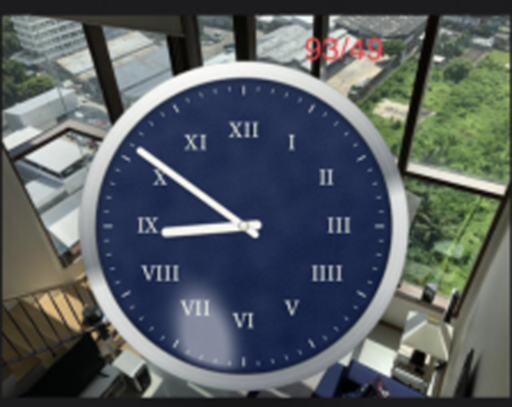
8:51
